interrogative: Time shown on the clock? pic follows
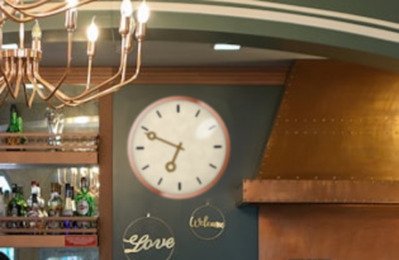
6:49
